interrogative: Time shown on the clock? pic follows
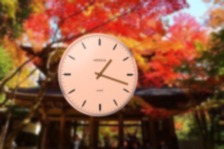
1:18
